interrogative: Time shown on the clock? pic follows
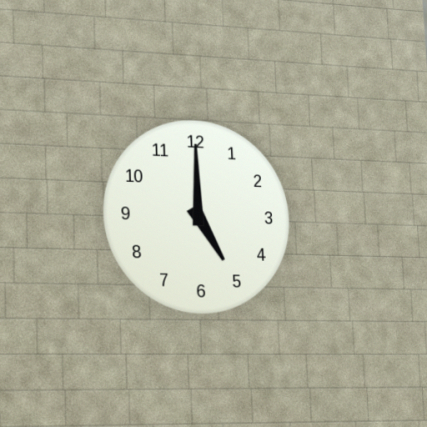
5:00
